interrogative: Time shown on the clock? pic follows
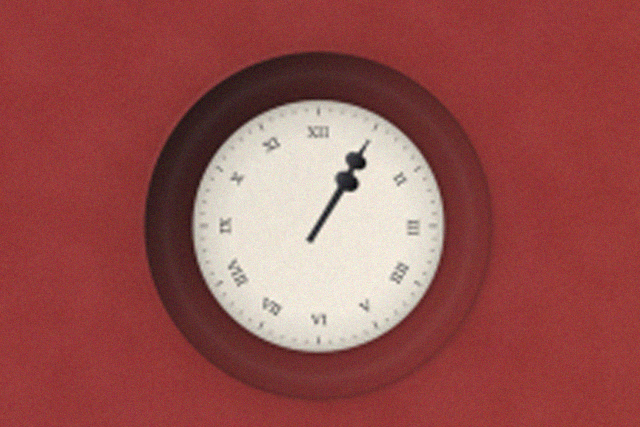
1:05
